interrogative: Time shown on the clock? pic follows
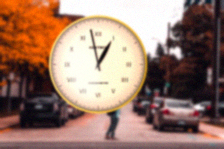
12:58
